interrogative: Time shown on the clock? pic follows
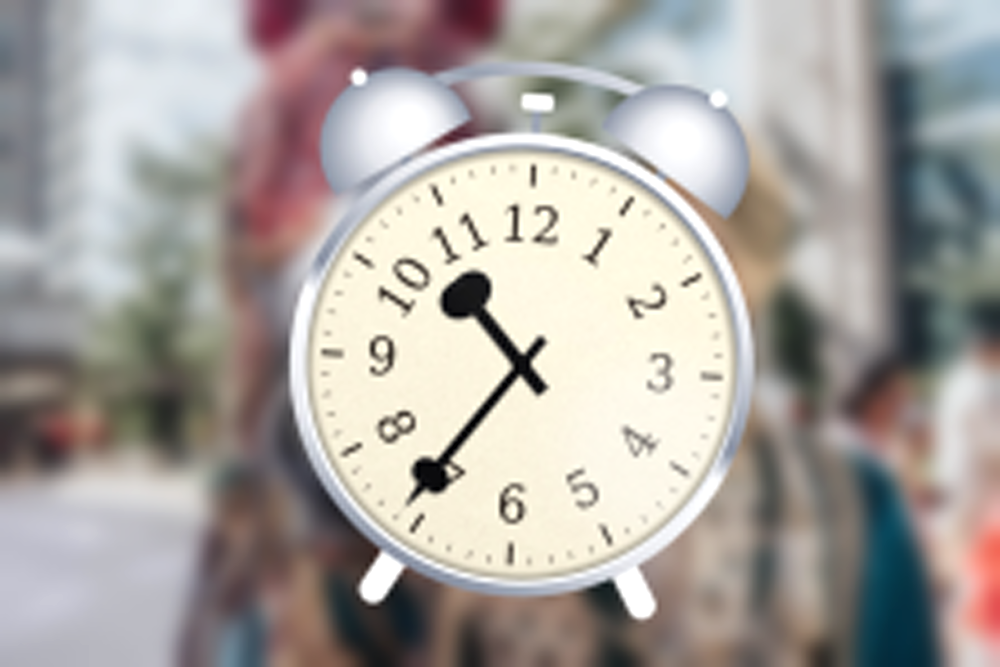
10:36
